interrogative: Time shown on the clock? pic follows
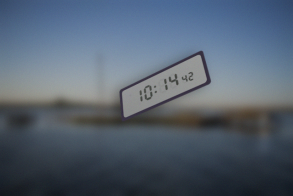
10:14:42
